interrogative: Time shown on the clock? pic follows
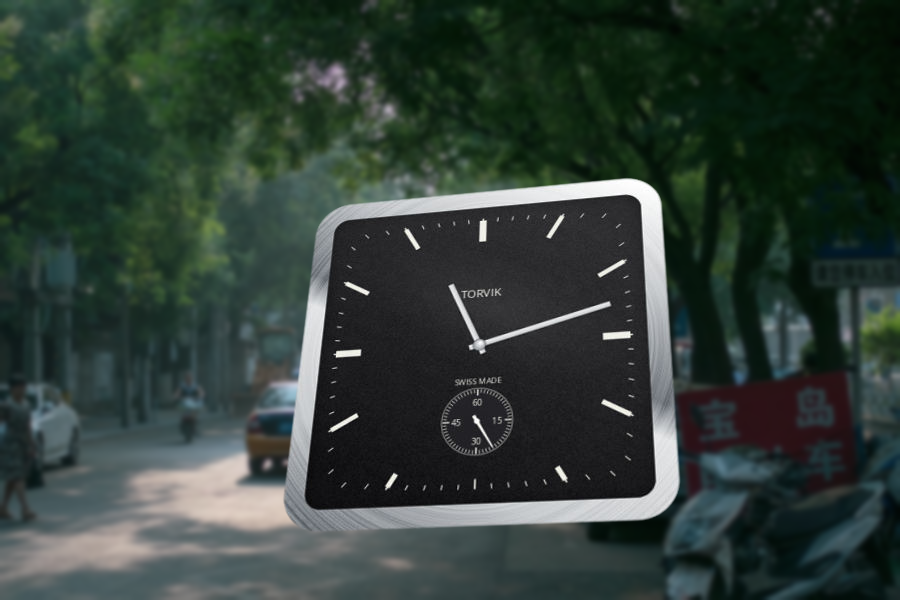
11:12:25
